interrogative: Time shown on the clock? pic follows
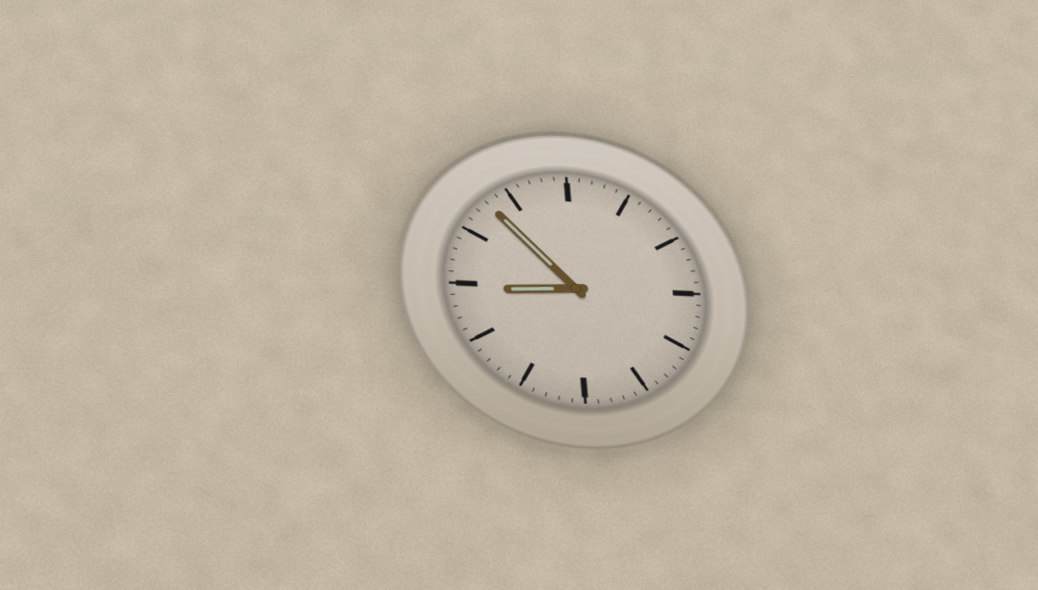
8:53
